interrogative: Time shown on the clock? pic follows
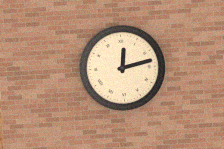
12:13
